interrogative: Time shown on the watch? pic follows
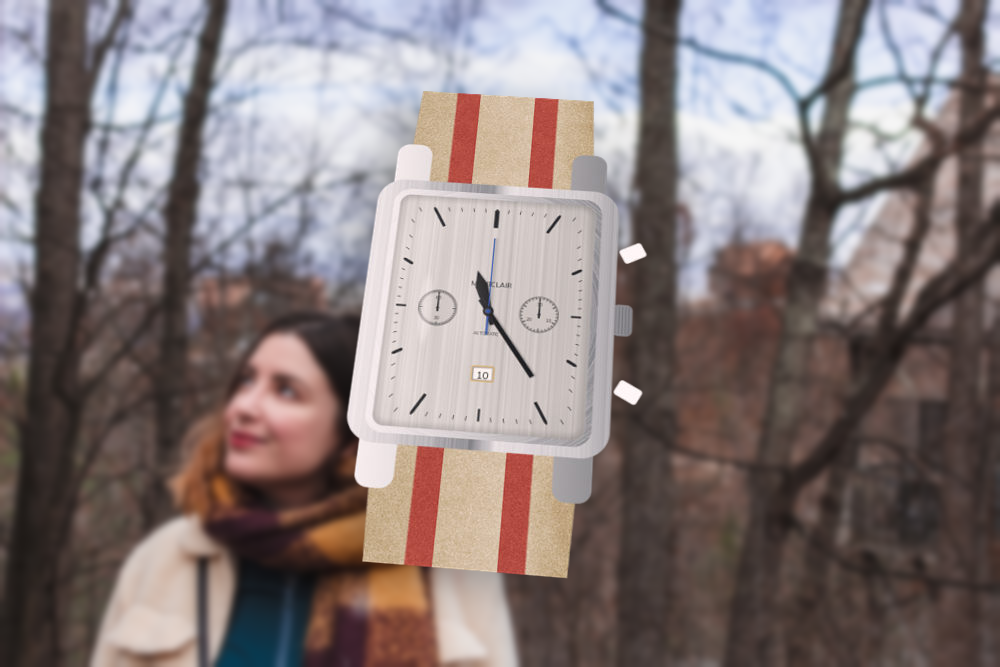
11:24
